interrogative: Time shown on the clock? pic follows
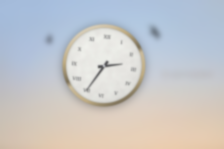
2:35
